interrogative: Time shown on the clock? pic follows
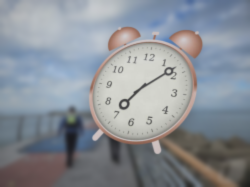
7:08
